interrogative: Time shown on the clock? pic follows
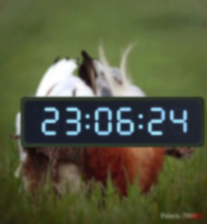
23:06:24
